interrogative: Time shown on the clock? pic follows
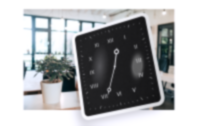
12:34
